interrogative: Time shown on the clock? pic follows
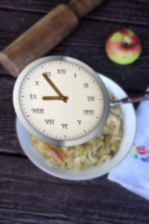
8:54
